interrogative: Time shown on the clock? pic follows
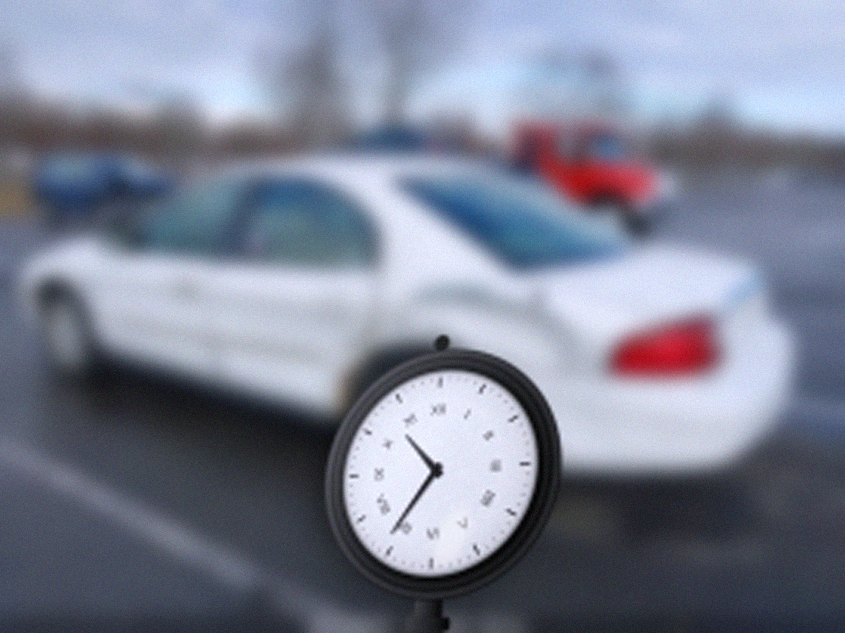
10:36
